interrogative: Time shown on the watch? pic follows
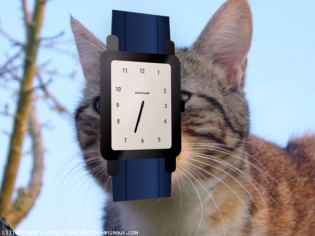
6:33
